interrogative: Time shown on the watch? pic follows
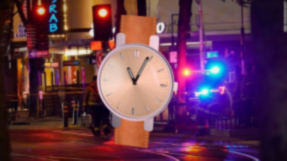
11:04
